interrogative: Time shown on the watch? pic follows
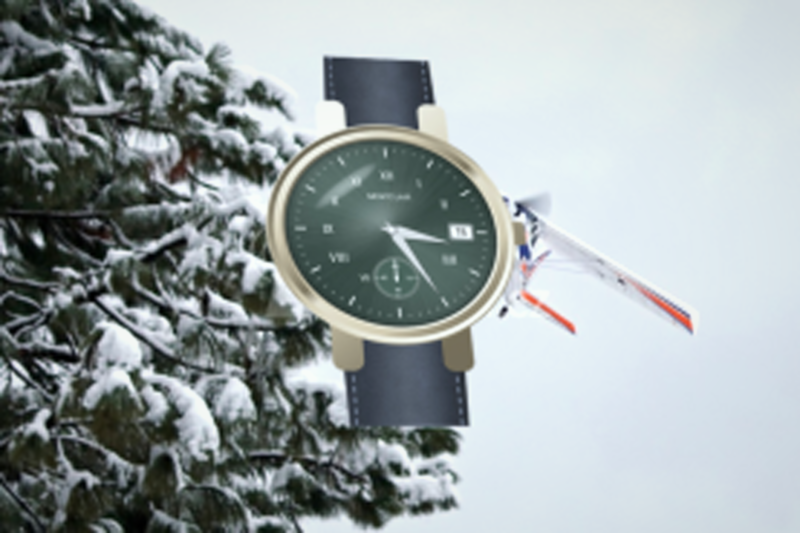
3:25
